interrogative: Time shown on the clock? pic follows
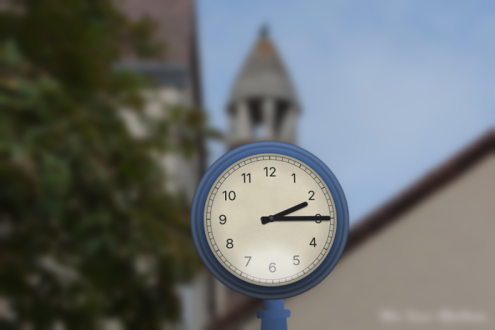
2:15
